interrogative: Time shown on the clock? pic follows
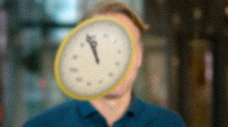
10:53
